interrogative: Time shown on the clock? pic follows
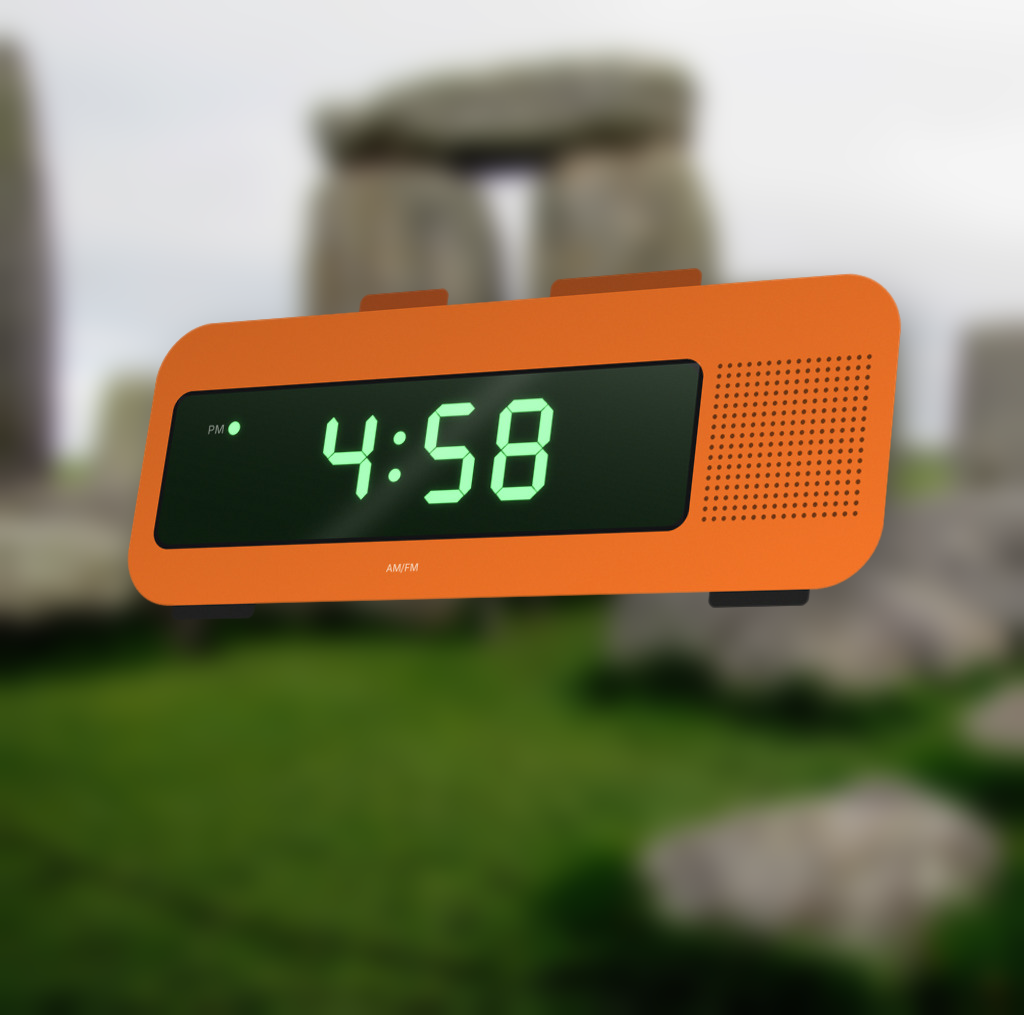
4:58
